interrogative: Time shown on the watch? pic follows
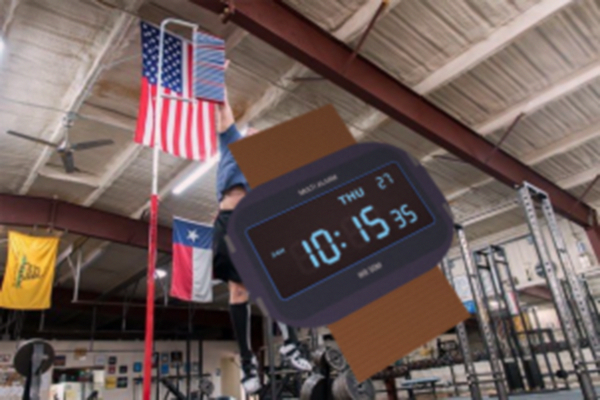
10:15:35
